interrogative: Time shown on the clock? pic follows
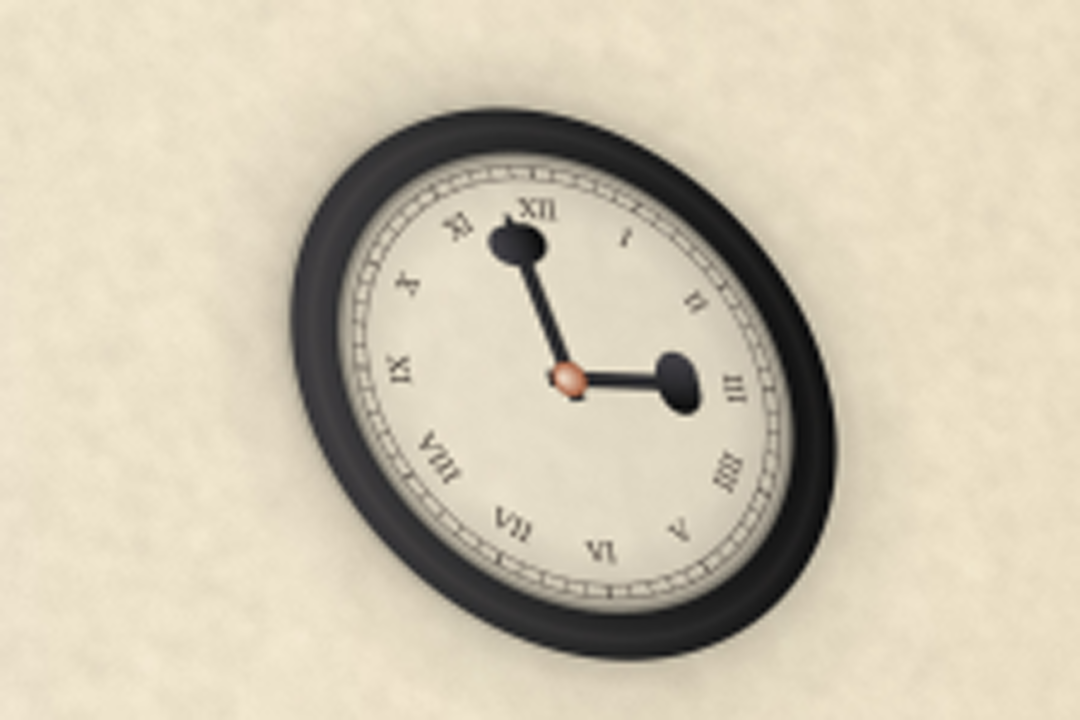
2:58
